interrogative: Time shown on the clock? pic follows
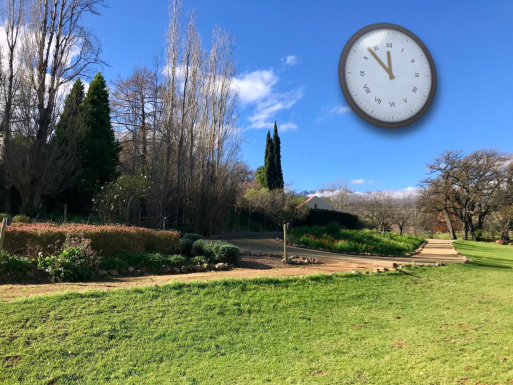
11:53
